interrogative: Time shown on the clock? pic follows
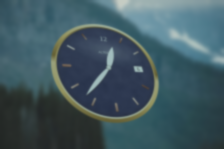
12:37
